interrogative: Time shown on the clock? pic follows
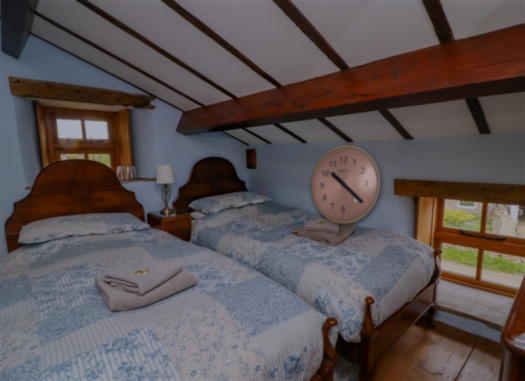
10:22
